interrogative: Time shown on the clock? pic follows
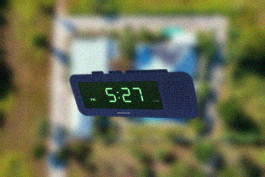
5:27
